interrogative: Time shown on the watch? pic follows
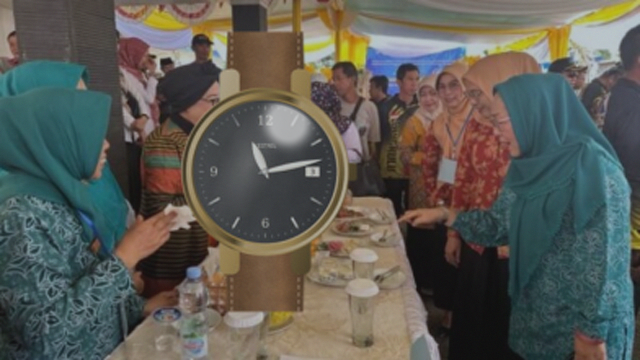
11:13
